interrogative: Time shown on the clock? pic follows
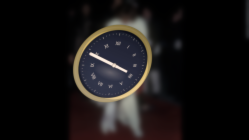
3:49
